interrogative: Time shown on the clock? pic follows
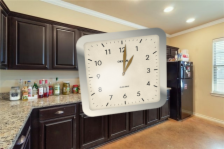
1:01
